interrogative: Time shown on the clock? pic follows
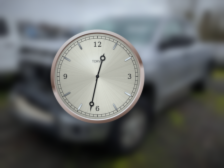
12:32
